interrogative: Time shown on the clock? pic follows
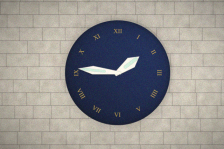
1:46
